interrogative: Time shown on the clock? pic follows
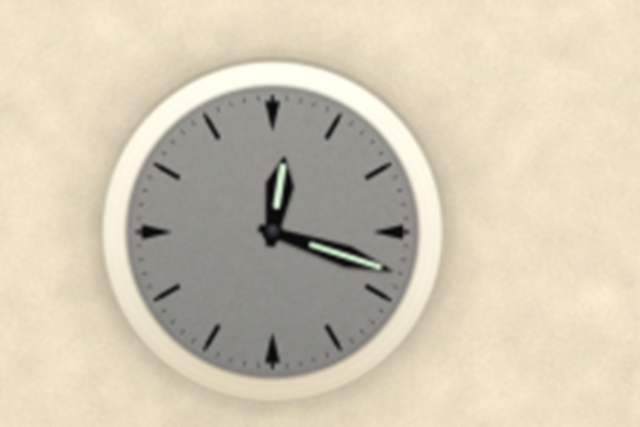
12:18
